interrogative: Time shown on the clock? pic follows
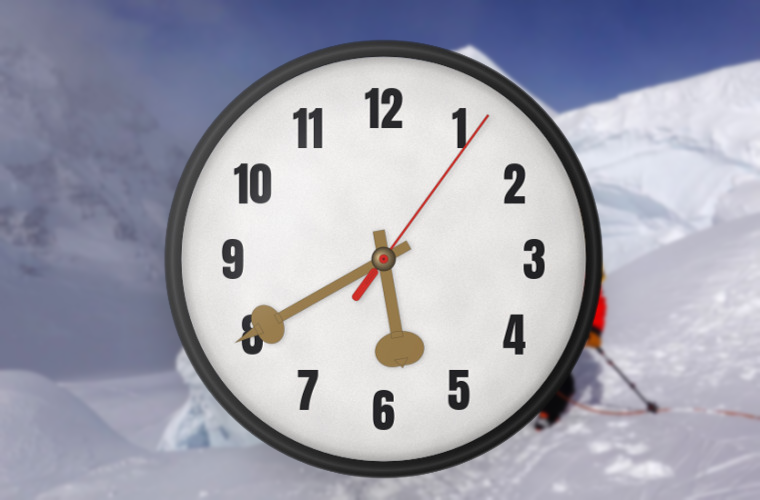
5:40:06
